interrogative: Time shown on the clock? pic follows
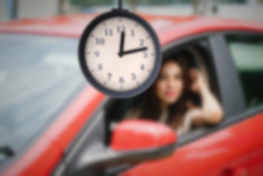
12:13
